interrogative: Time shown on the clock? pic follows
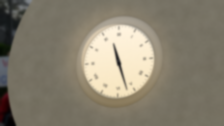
11:27
